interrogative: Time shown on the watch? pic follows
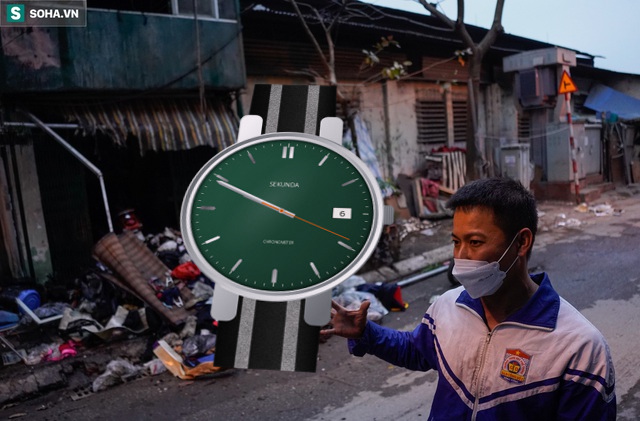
9:49:19
